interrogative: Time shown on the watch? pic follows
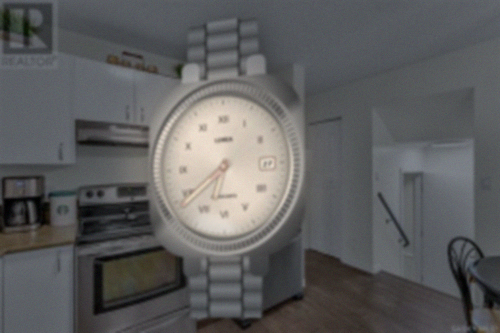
6:39
